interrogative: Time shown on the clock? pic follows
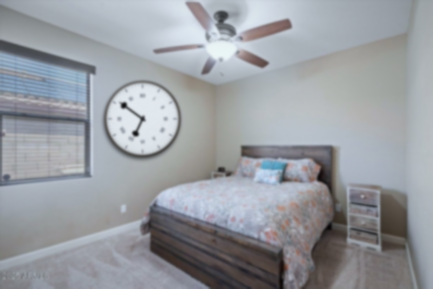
6:51
